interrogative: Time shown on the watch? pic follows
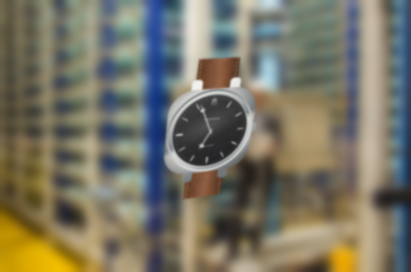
6:56
